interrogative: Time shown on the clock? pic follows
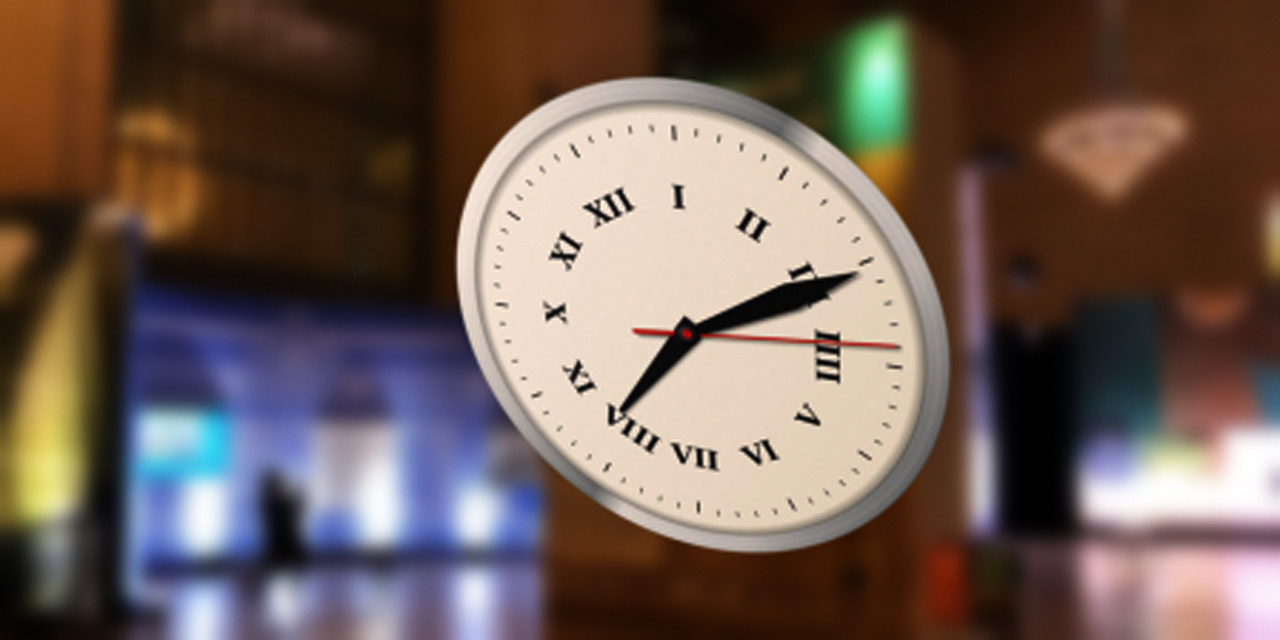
8:15:19
